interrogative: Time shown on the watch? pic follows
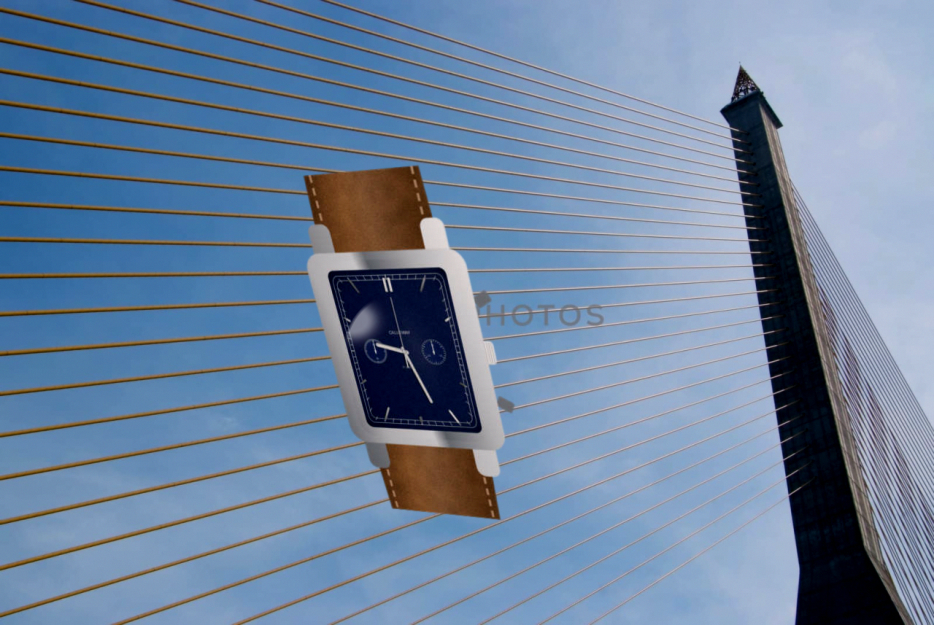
9:27
